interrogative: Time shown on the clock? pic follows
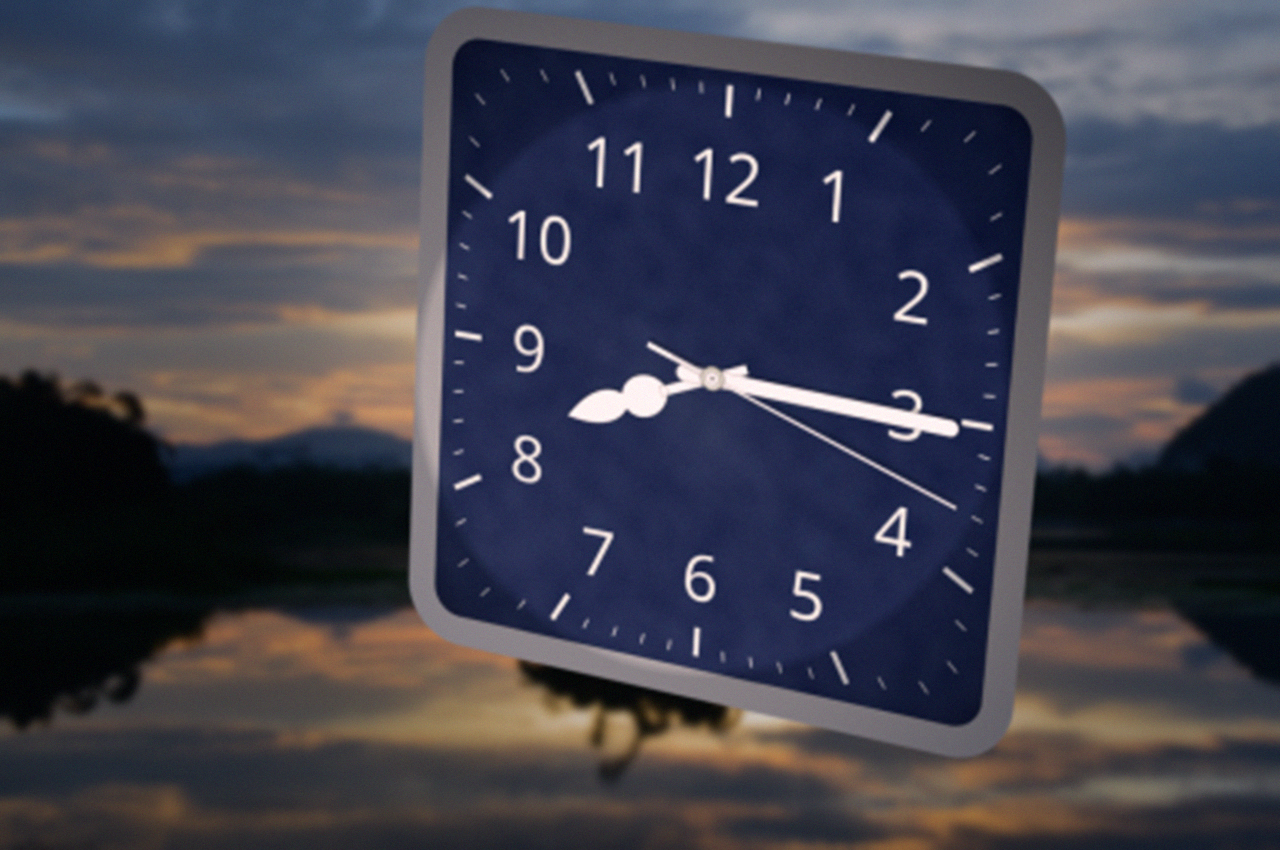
8:15:18
